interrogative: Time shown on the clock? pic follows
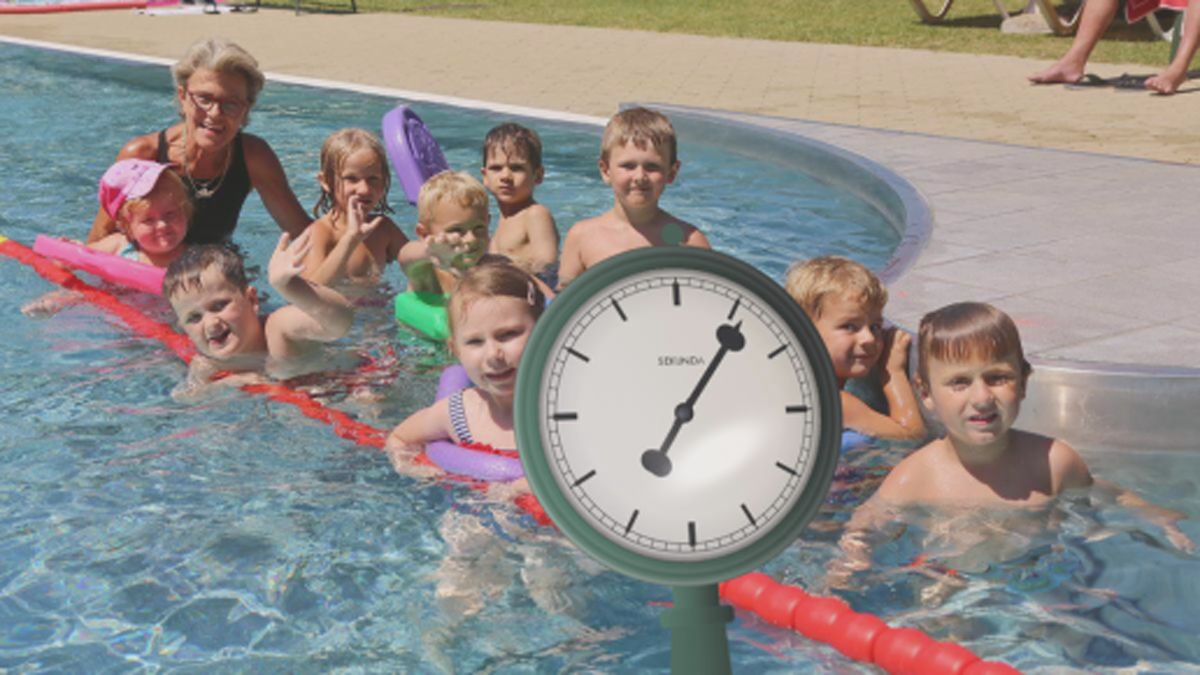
7:06
